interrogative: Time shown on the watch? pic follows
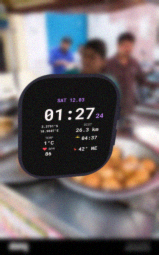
1:27
